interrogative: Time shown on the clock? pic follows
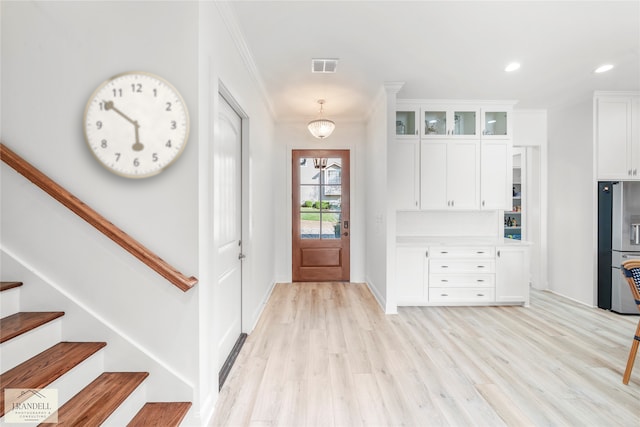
5:51
